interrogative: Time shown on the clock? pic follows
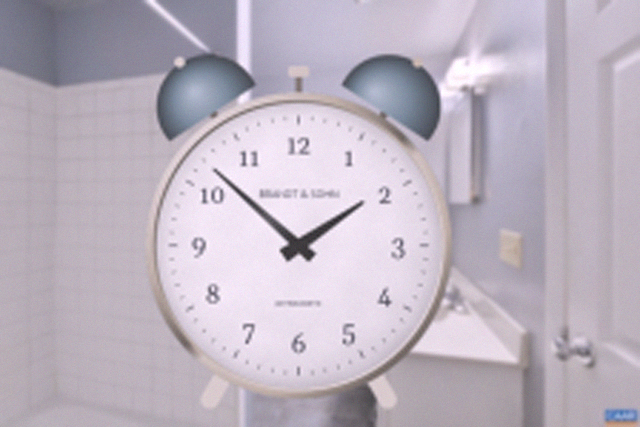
1:52
